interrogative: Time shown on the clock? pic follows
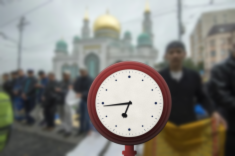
6:44
